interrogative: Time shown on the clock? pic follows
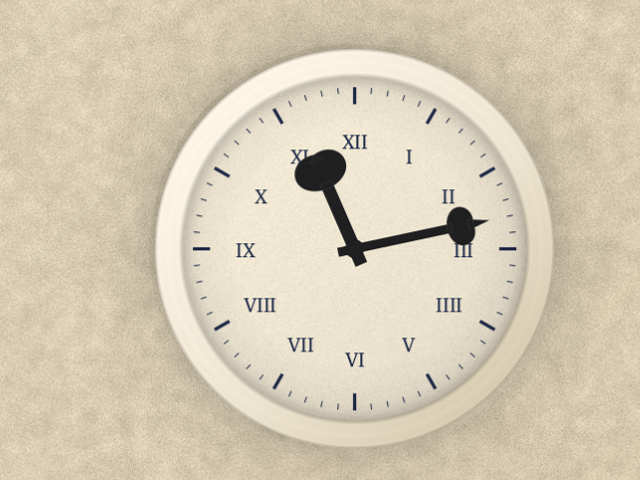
11:13
